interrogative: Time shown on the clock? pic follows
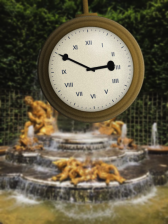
2:50
